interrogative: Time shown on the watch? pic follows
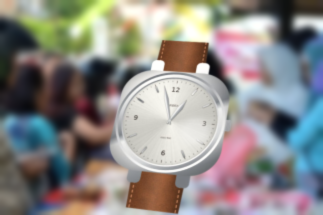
12:57
